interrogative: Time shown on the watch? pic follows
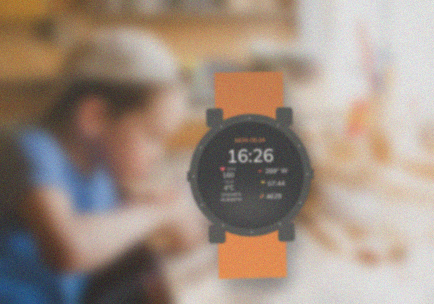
16:26
